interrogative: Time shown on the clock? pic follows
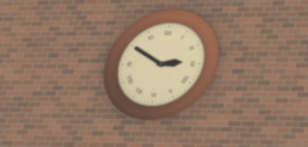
2:50
